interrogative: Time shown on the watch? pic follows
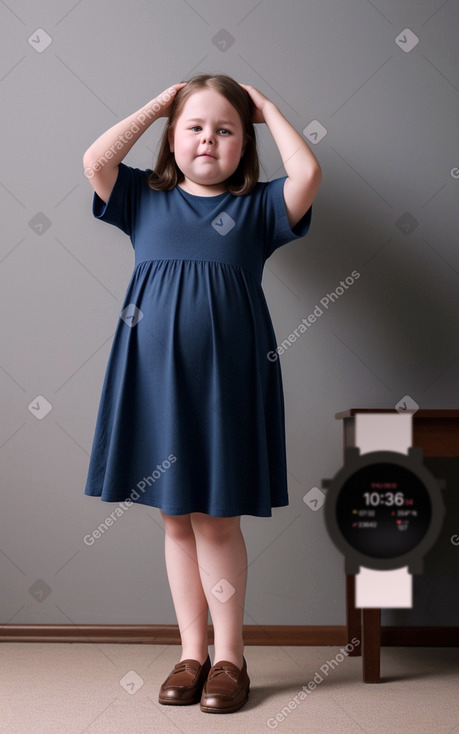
10:36
